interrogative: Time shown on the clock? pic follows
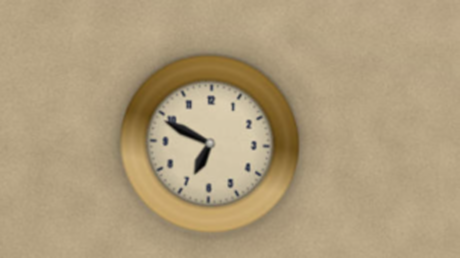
6:49
